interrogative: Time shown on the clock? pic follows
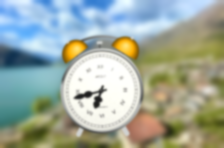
6:43
